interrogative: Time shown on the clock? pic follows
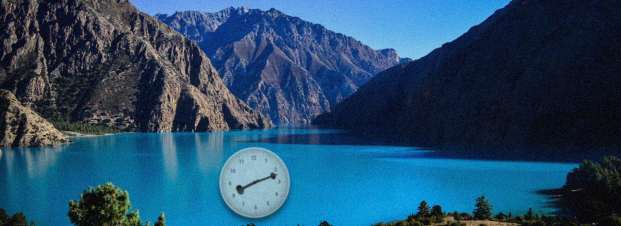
8:12
